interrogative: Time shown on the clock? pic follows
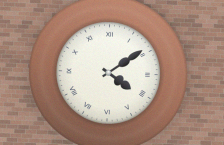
4:09
